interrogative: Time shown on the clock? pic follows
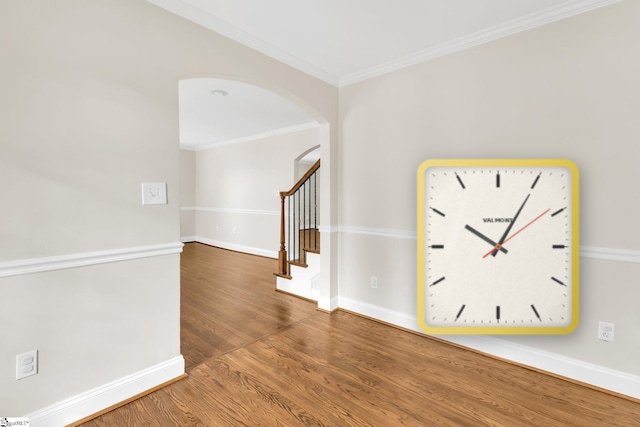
10:05:09
